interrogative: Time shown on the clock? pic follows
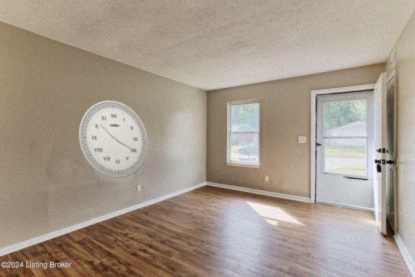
10:20
